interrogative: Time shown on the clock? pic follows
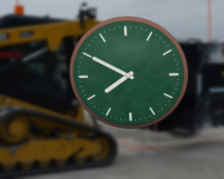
7:50
